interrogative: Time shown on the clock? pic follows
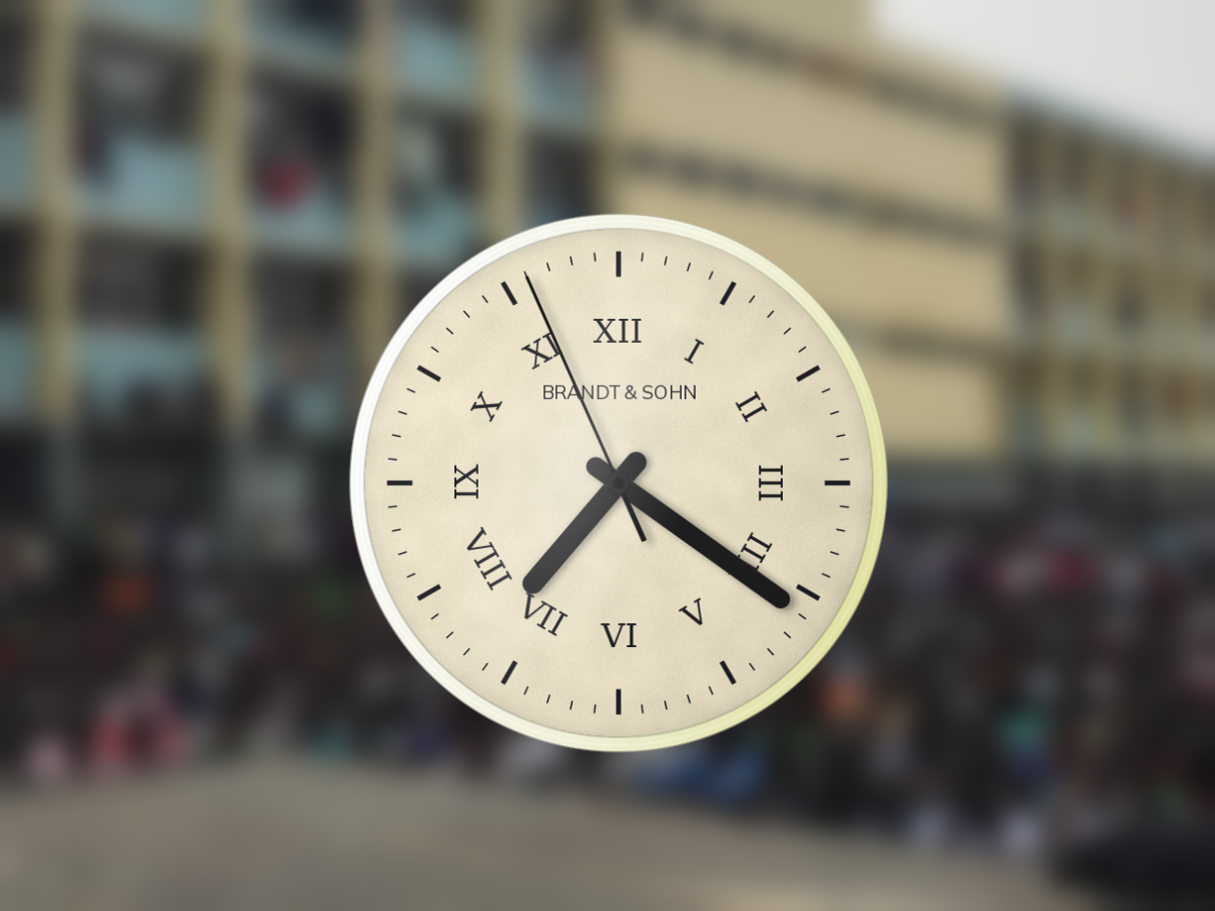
7:20:56
